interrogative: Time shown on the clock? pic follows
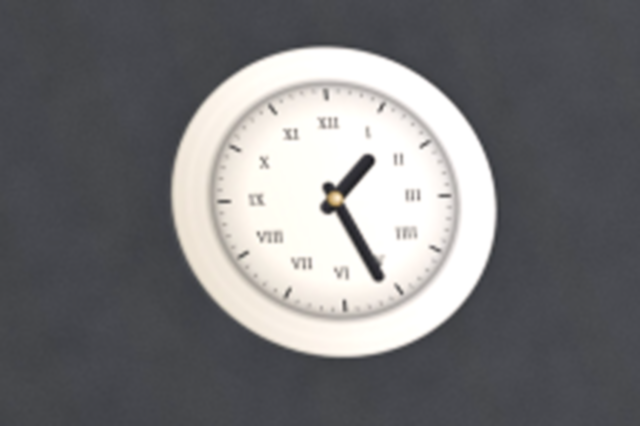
1:26
